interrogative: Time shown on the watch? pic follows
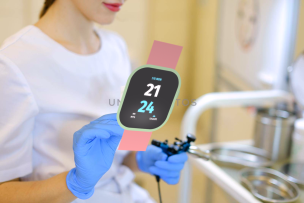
21:24
